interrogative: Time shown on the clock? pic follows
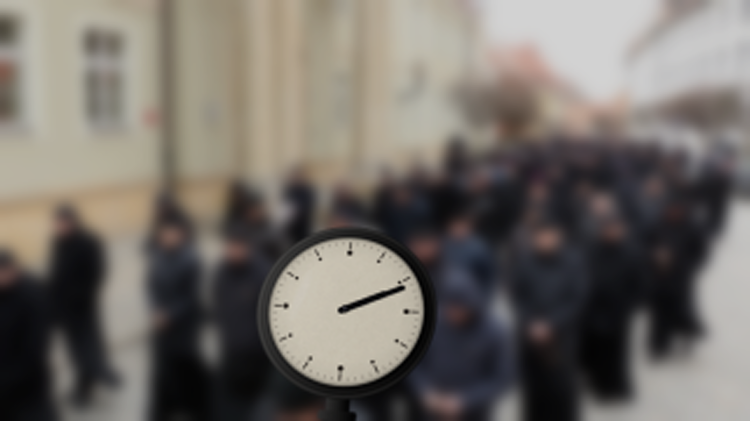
2:11
